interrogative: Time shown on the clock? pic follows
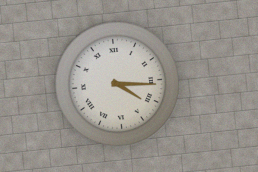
4:16
